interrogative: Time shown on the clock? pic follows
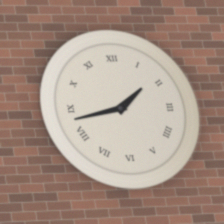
1:43
